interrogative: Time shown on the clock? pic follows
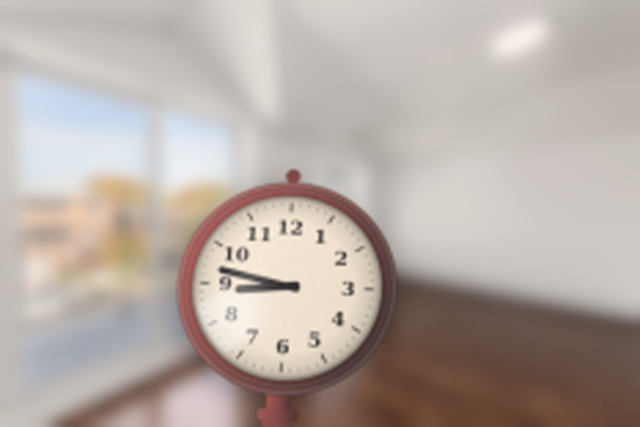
8:47
